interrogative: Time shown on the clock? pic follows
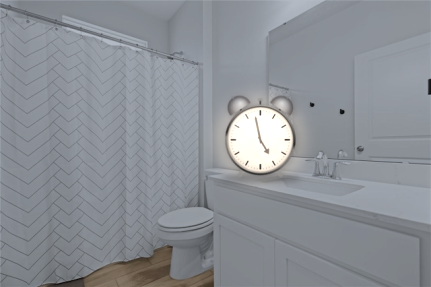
4:58
